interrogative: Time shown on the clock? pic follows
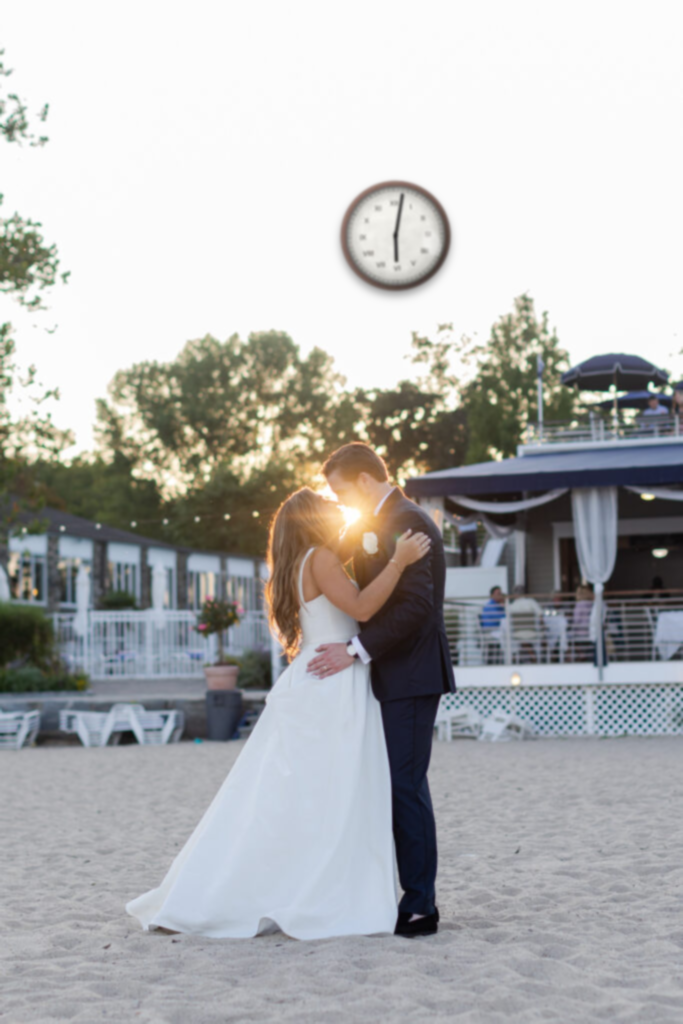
6:02
